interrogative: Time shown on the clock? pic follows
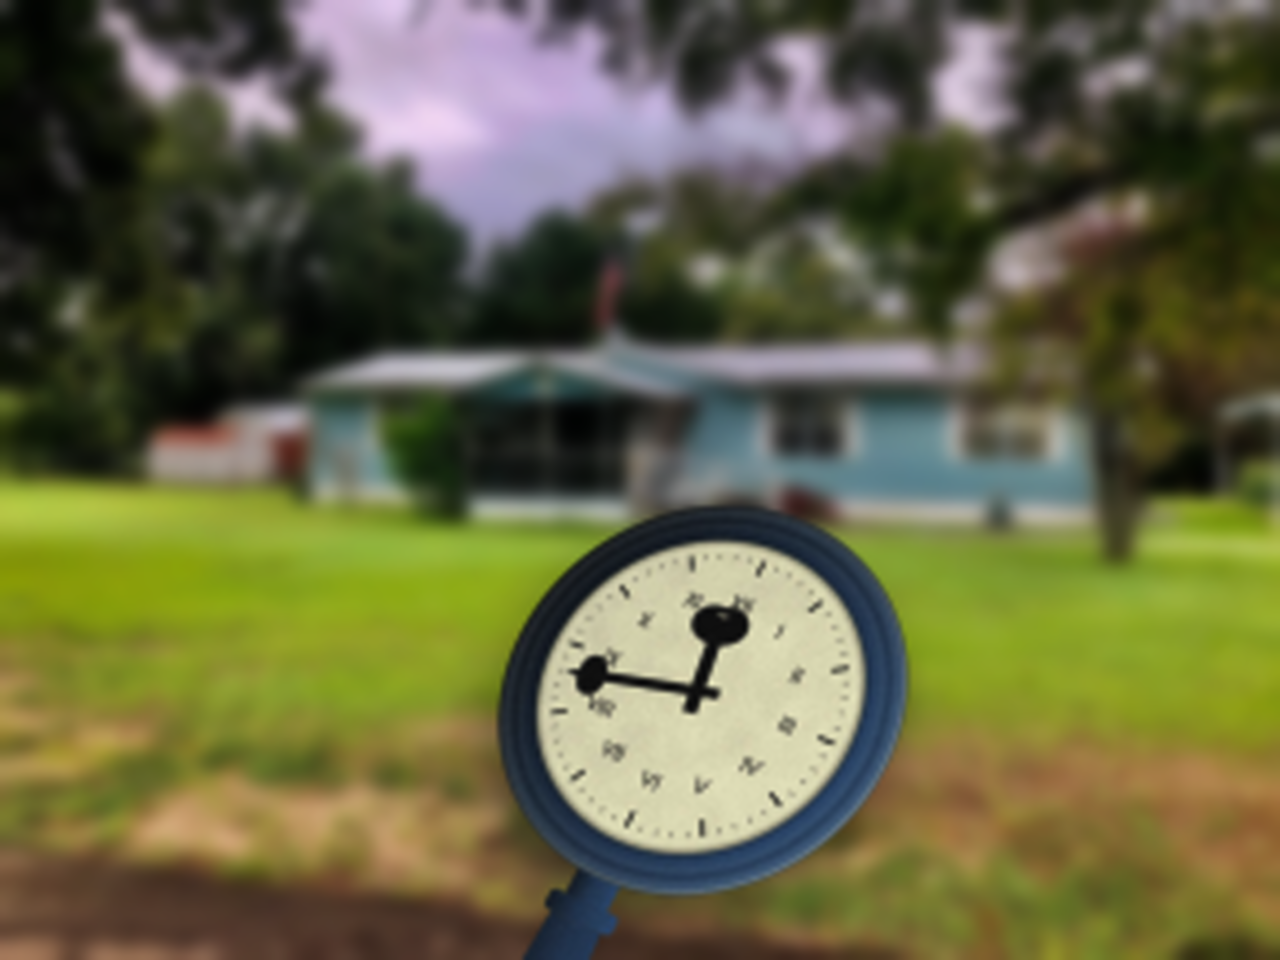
11:43
